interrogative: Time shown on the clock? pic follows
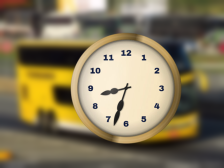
8:33
